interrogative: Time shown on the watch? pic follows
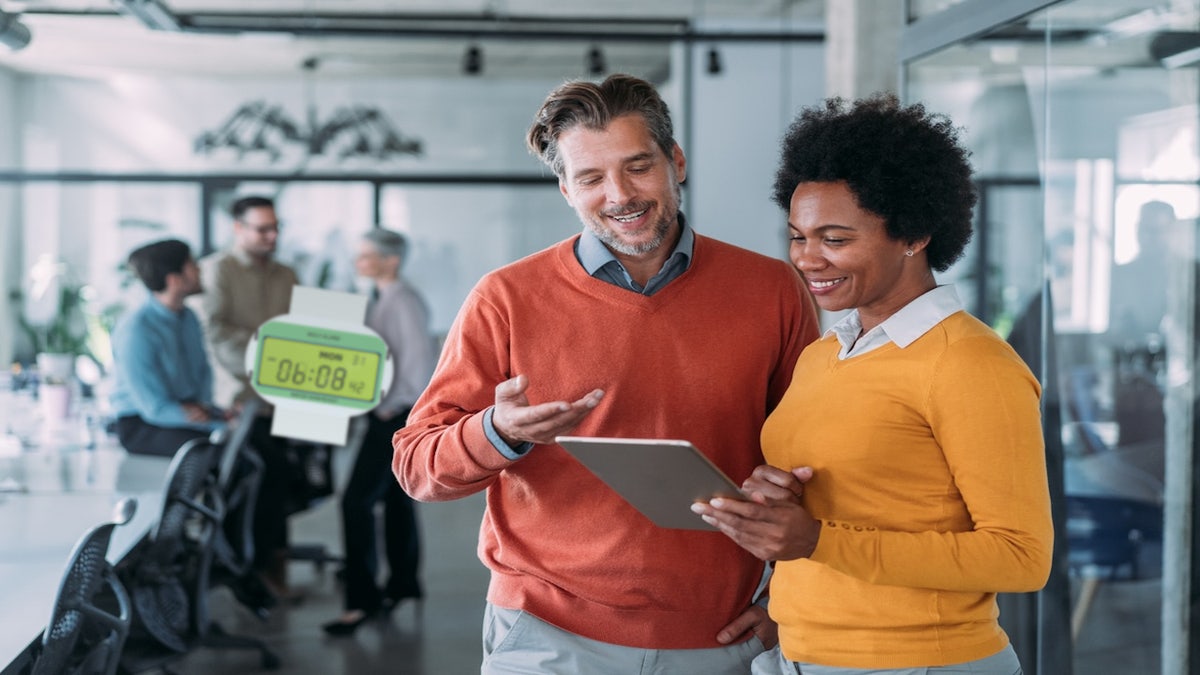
6:08
